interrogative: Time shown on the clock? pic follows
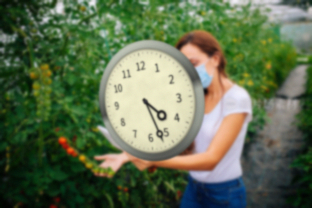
4:27
